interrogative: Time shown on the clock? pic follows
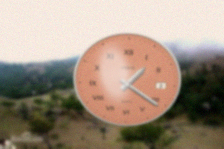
1:21
